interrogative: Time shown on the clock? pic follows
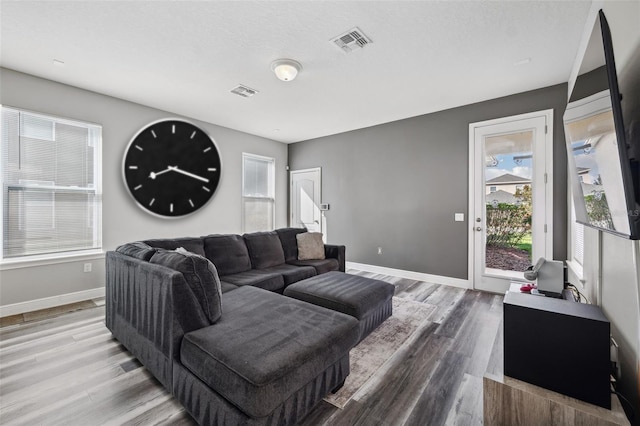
8:18
